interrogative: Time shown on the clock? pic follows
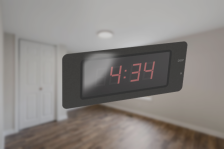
4:34
